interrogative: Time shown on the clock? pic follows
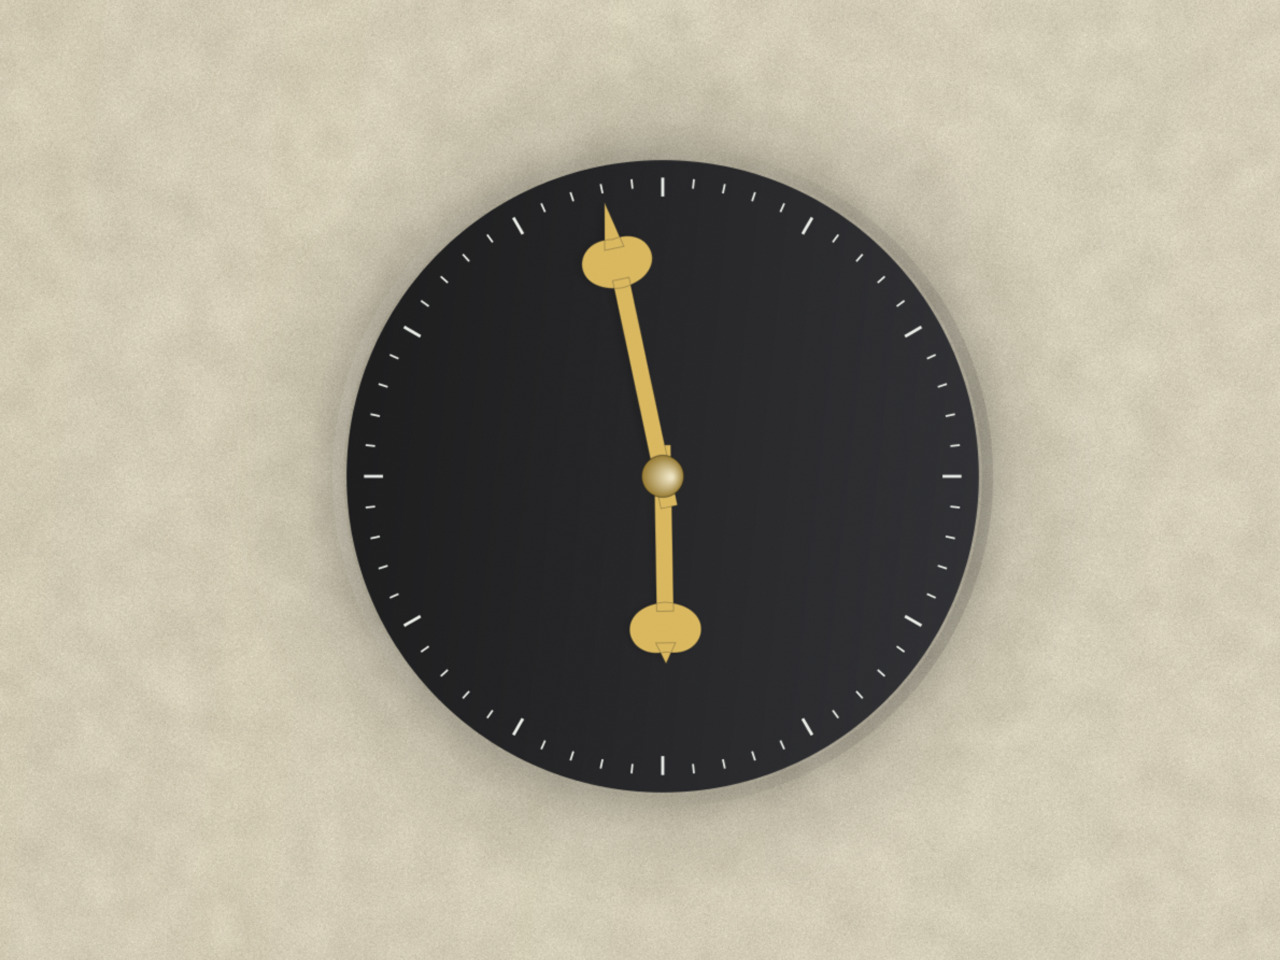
5:58
